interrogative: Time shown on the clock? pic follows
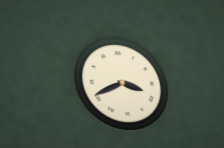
3:41
